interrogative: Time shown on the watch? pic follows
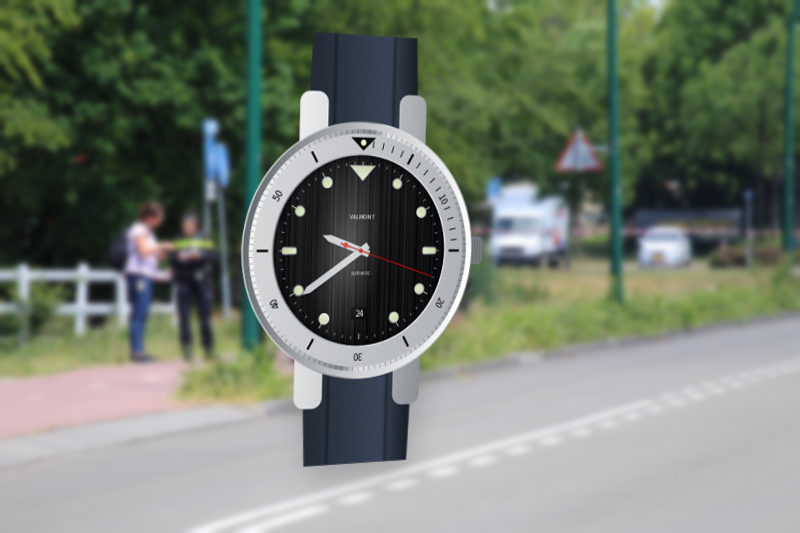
9:39:18
